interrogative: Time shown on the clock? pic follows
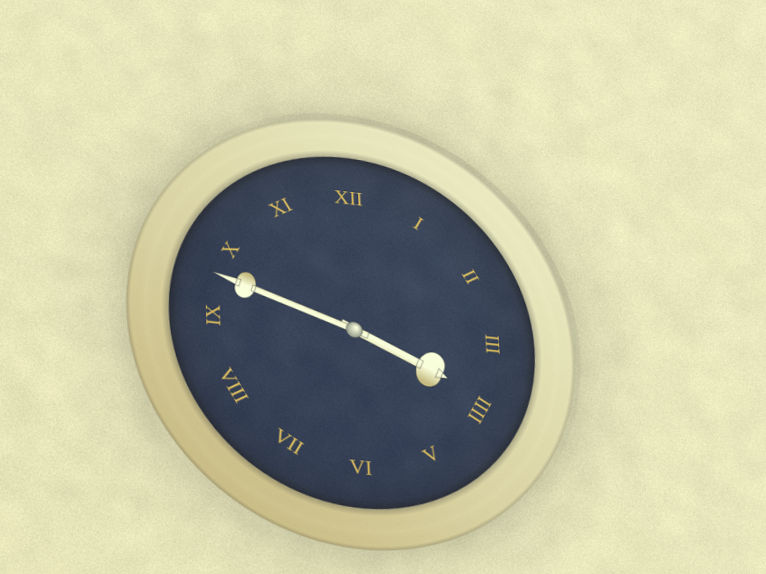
3:48
